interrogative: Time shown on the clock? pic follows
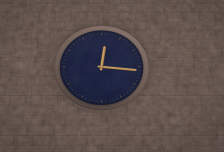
12:16
